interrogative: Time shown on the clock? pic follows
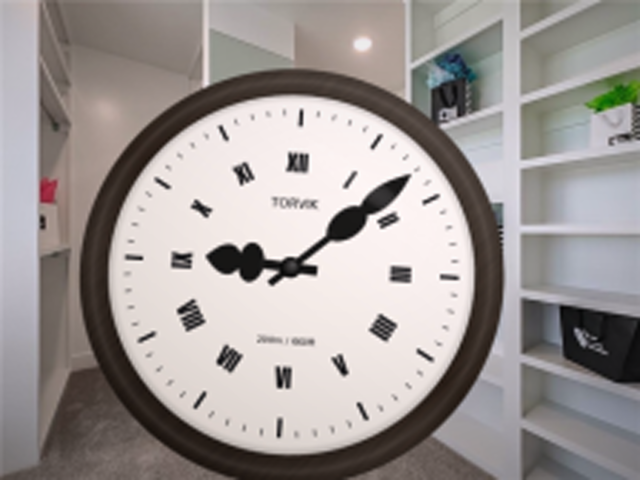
9:08
